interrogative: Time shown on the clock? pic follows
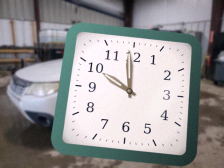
9:59
